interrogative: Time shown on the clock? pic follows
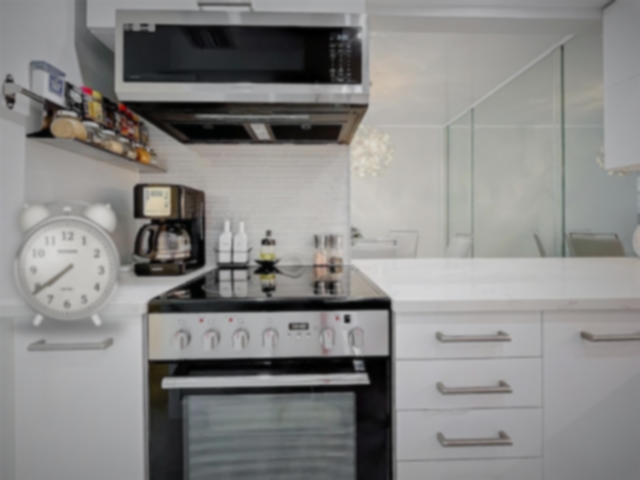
7:39
